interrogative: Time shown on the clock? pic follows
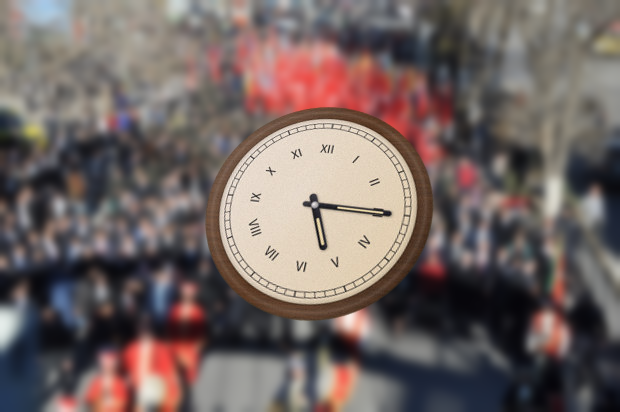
5:15
